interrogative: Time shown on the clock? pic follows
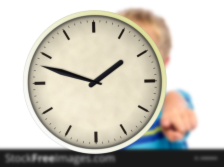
1:48
